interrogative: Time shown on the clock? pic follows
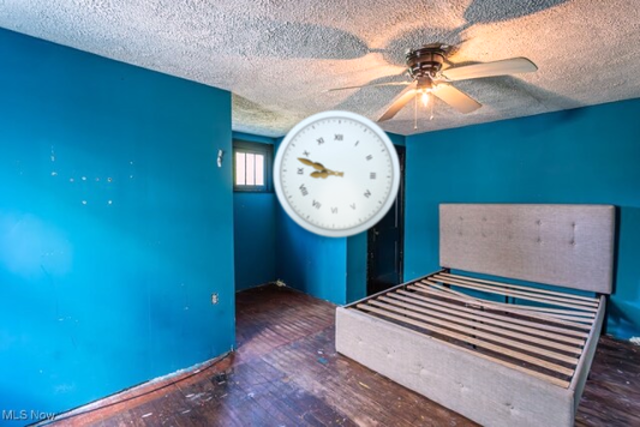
8:48
